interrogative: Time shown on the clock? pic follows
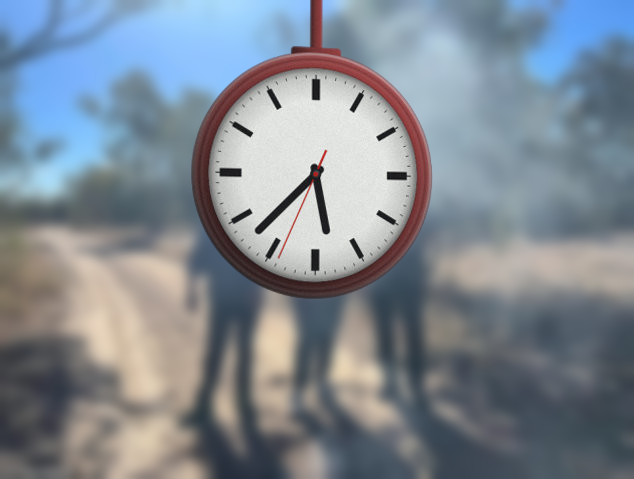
5:37:34
